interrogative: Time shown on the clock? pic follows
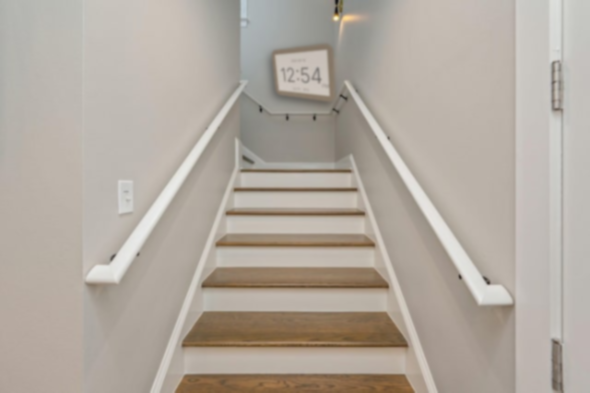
12:54
